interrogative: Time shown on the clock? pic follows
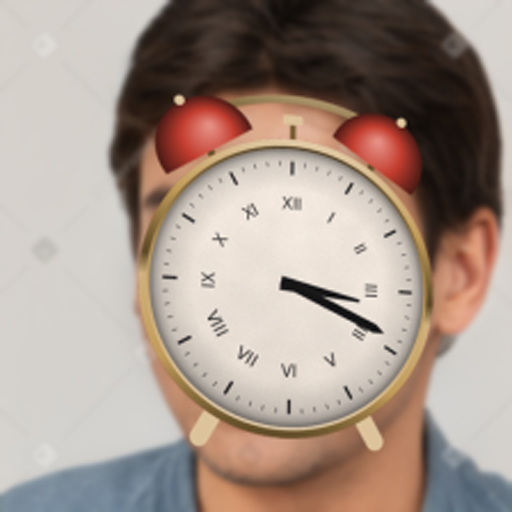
3:19
